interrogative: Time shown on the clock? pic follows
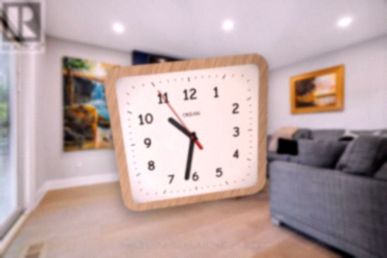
10:31:55
